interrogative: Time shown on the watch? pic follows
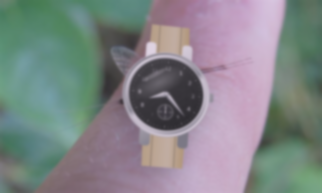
8:23
